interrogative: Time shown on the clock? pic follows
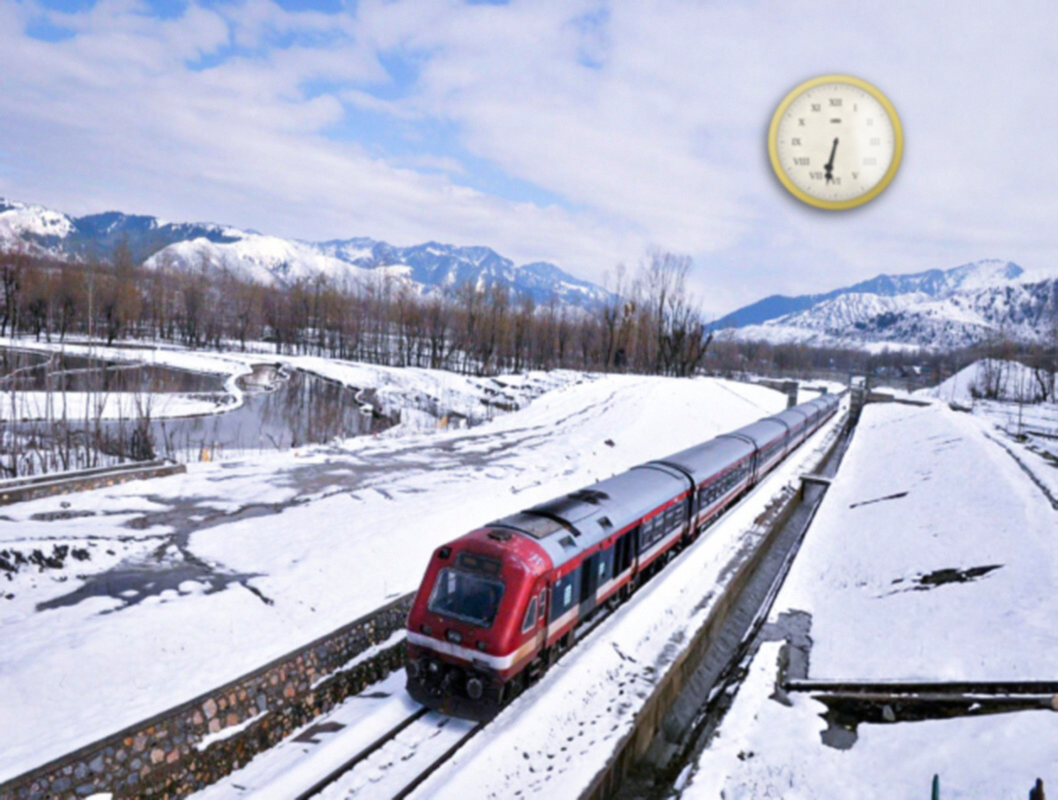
6:32
